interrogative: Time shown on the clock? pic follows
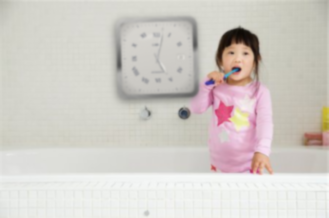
5:02
